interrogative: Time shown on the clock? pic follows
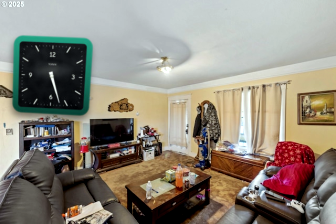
5:27
